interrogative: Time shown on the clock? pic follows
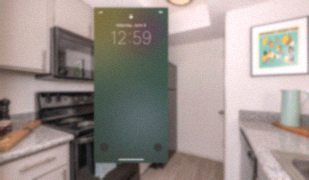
12:59
